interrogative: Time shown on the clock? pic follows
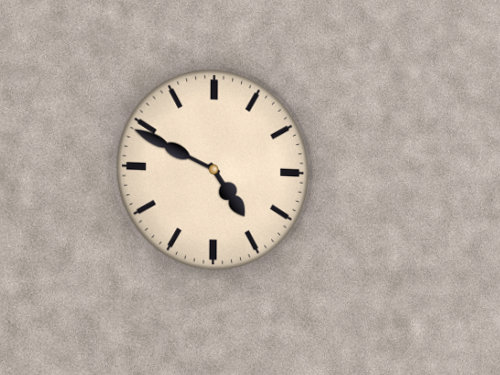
4:49
